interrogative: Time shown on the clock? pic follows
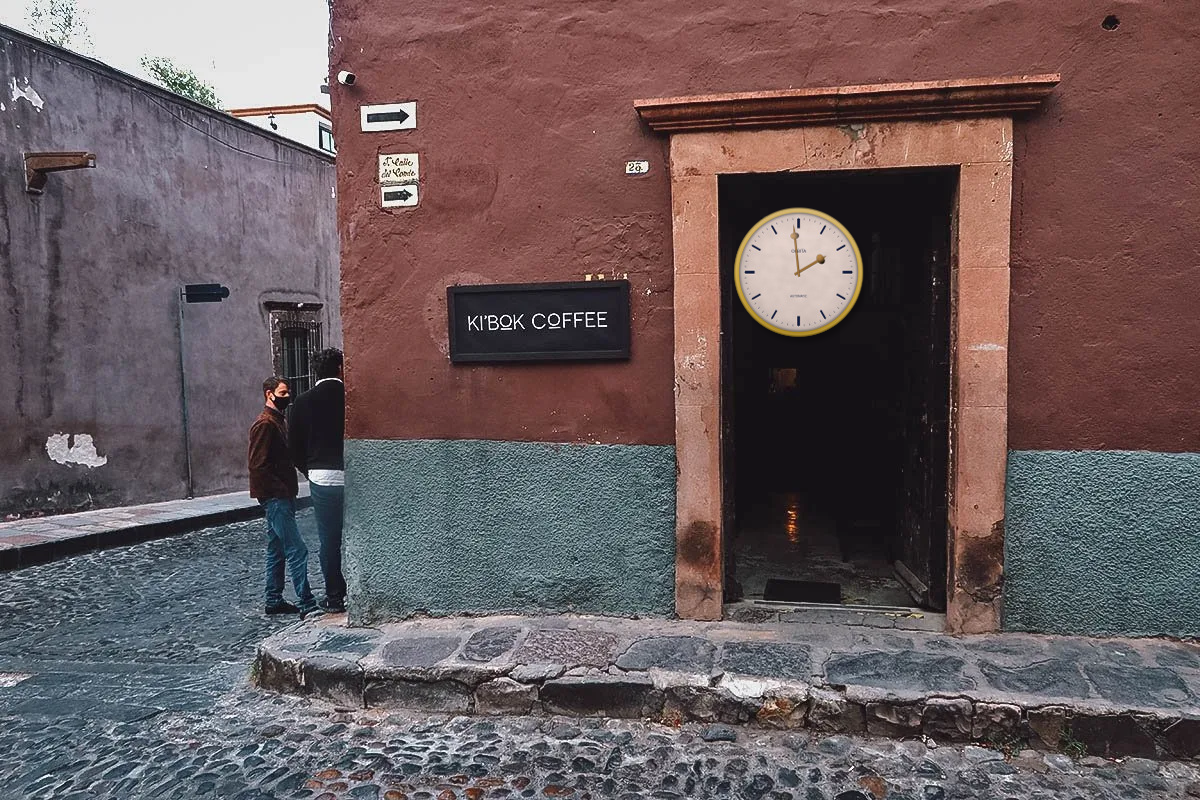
1:59
